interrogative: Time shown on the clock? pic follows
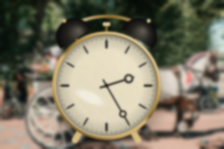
2:25
